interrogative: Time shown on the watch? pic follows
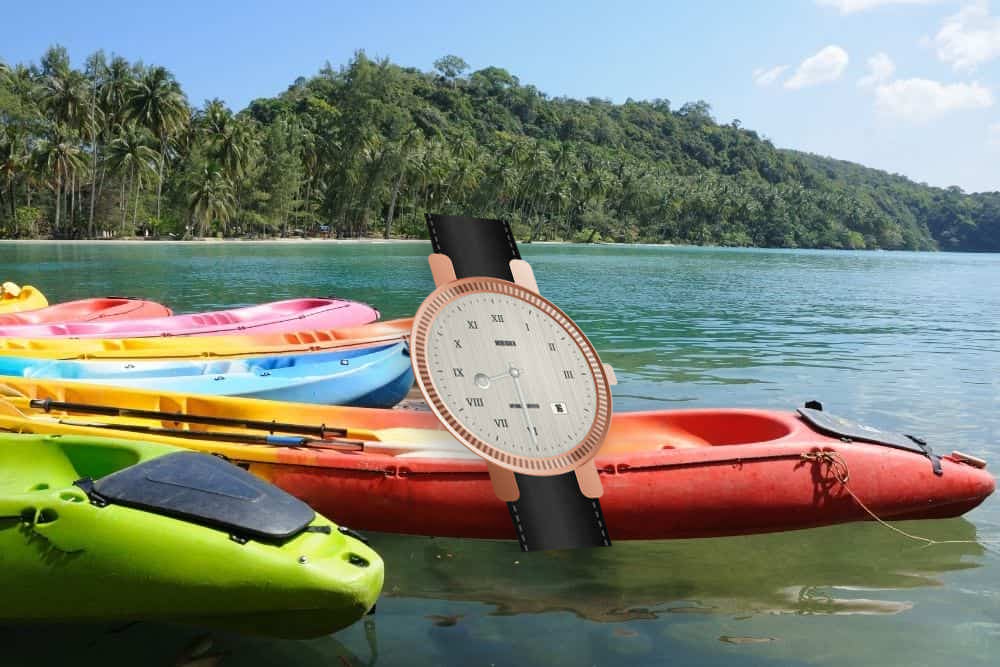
8:30
